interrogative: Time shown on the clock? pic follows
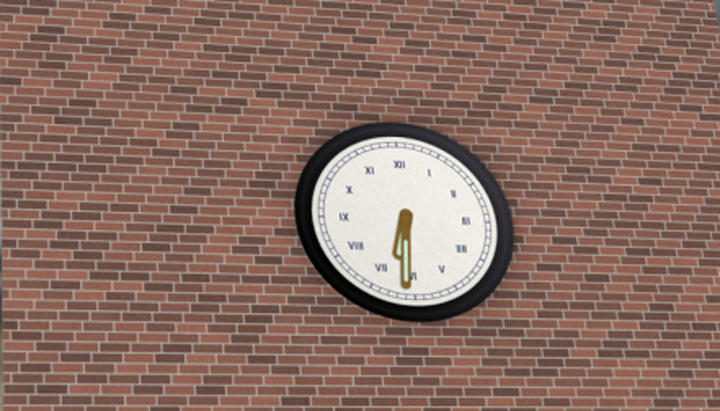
6:31
